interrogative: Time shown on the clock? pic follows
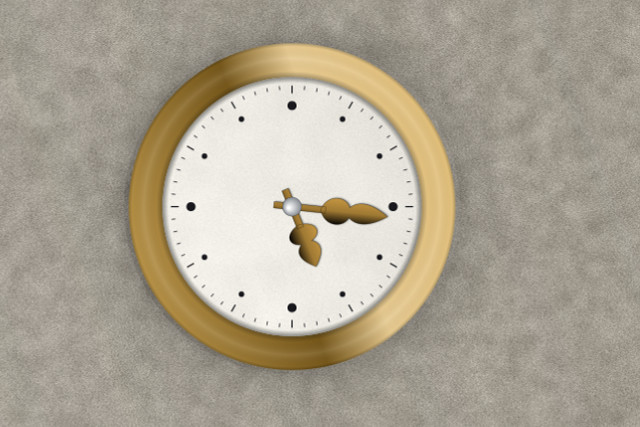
5:16
